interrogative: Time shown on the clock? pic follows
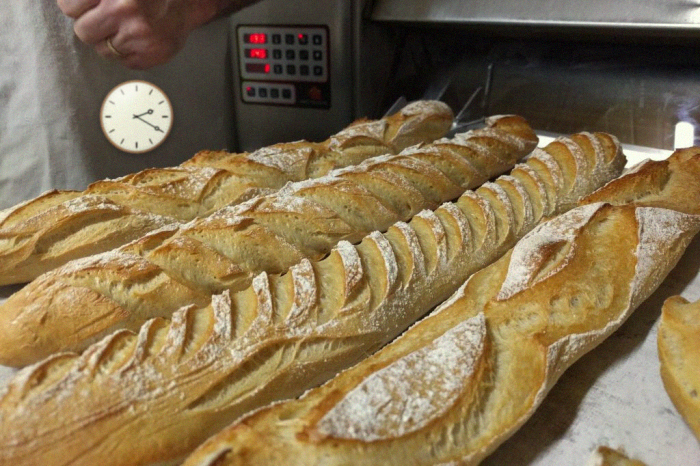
2:20
